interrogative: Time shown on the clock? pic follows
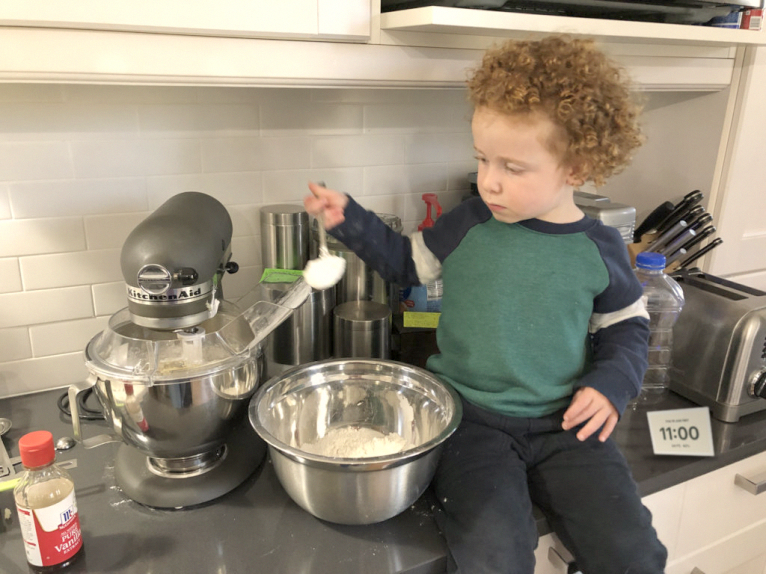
11:00
